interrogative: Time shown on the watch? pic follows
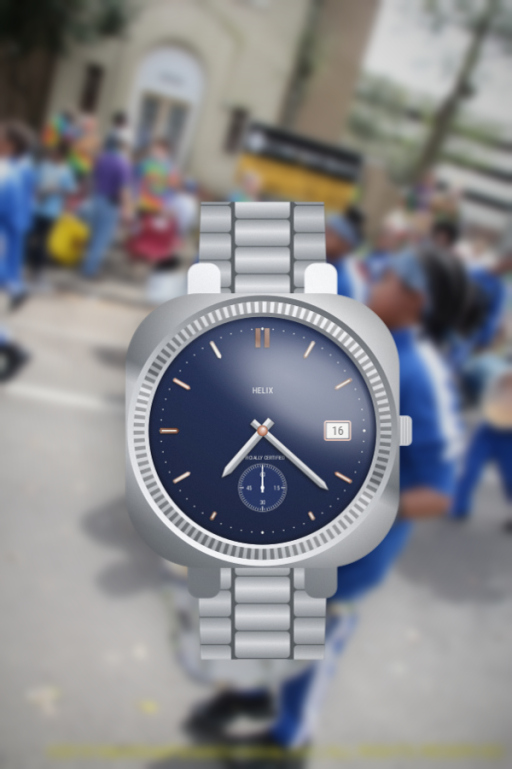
7:22
